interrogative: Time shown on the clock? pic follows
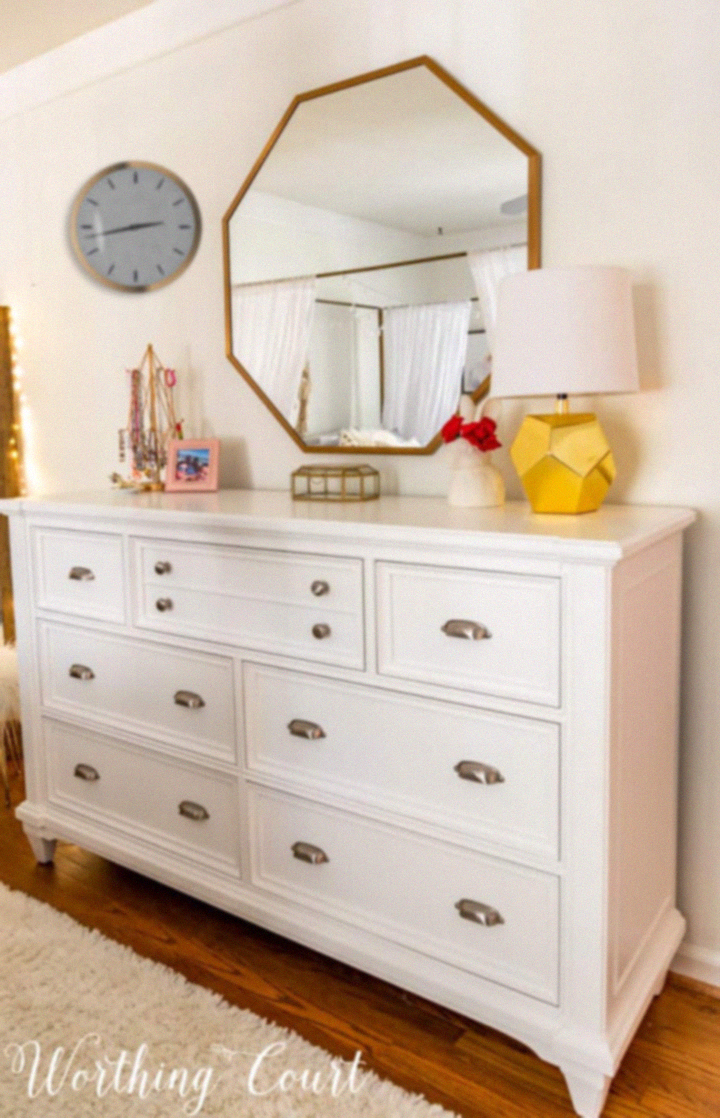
2:43
